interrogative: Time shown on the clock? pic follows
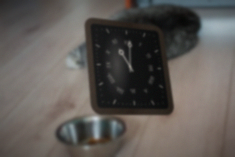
11:01
